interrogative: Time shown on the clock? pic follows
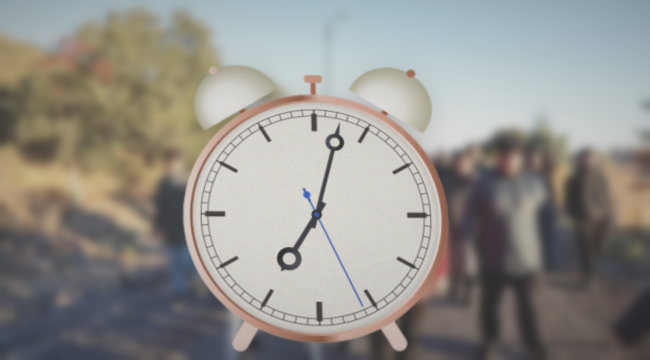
7:02:26
